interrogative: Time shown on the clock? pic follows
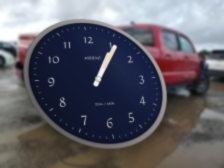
1:06
